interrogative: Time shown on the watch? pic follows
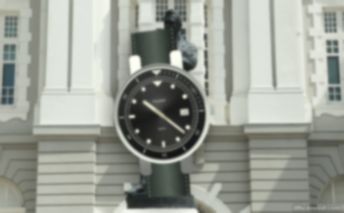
10:22
